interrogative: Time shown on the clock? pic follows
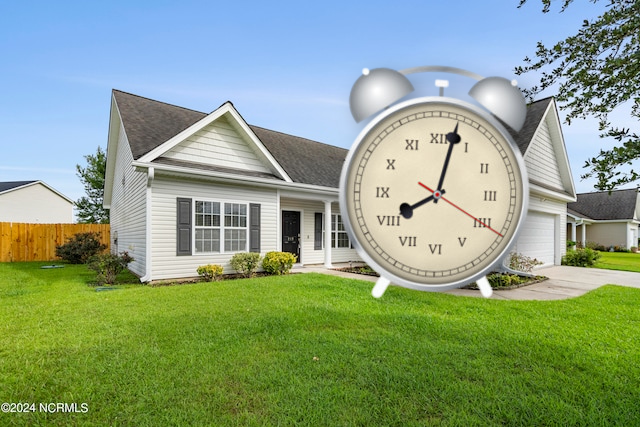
8:02:20
